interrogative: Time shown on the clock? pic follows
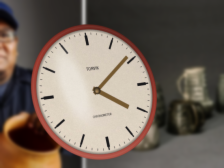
4:09
